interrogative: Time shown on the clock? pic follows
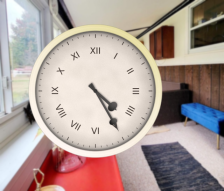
4:25
